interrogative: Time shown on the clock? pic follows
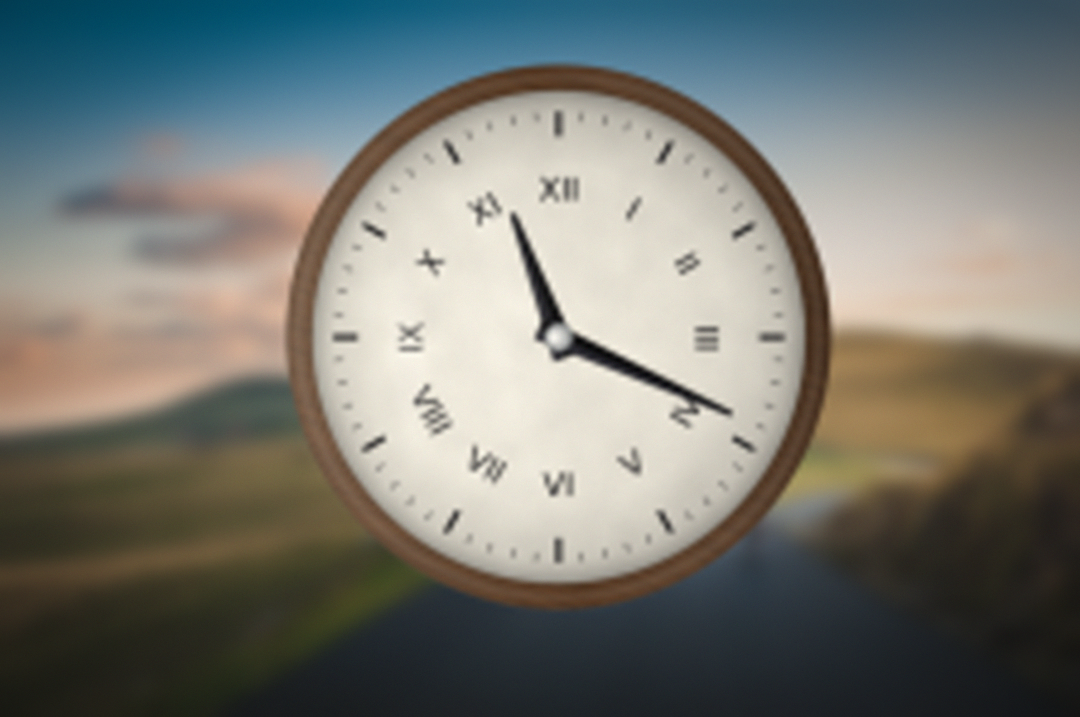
11:19
